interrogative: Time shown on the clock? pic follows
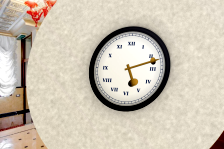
5:12
